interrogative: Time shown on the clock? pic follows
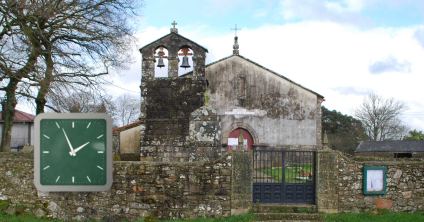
1:56
